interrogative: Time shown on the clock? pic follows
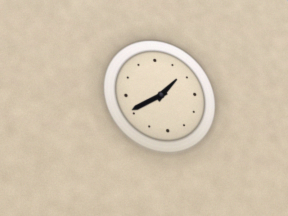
1:41
